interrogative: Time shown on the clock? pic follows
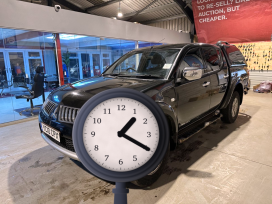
1:20
